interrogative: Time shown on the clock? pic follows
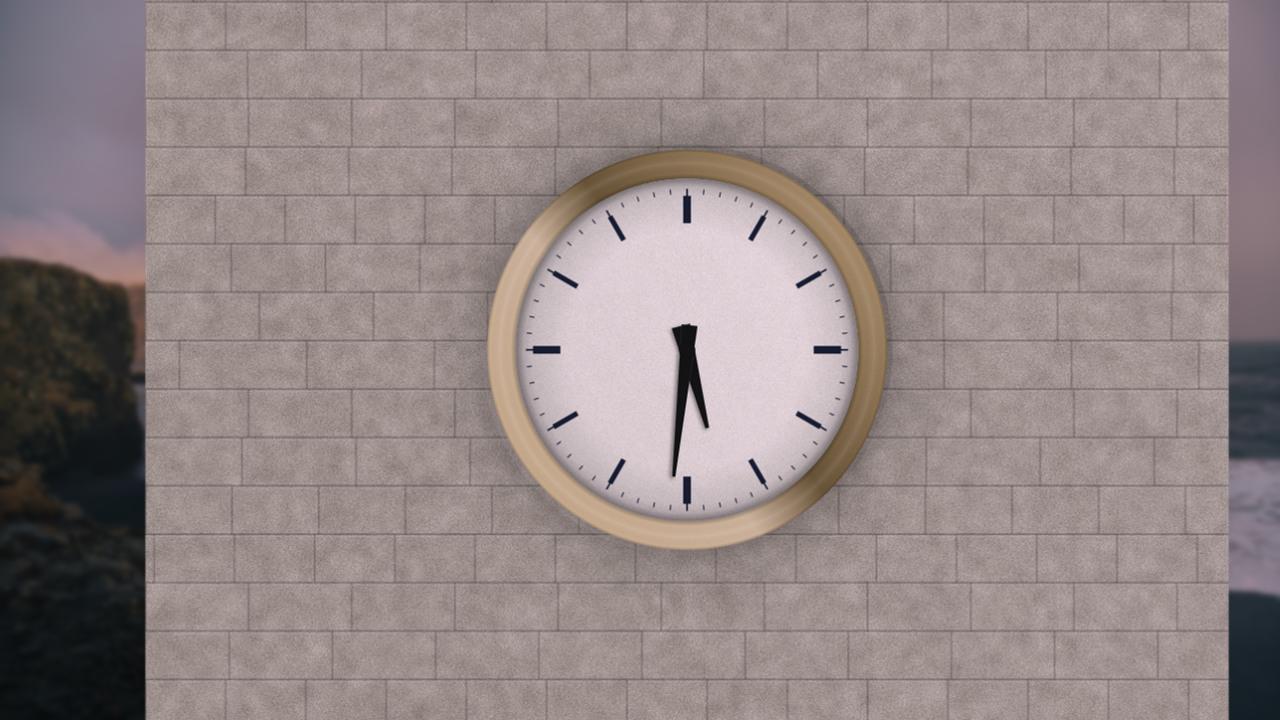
5:31
